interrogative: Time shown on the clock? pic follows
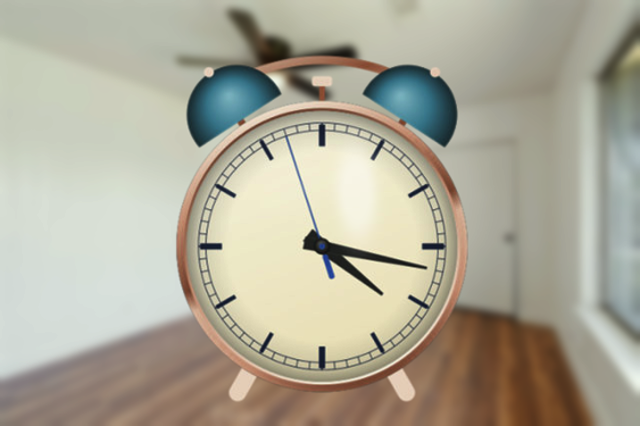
4:16:57
